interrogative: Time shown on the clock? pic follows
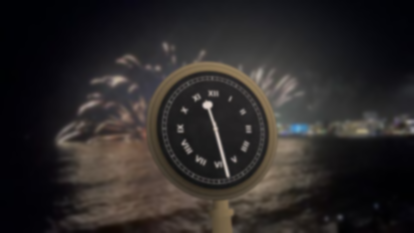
11:28
